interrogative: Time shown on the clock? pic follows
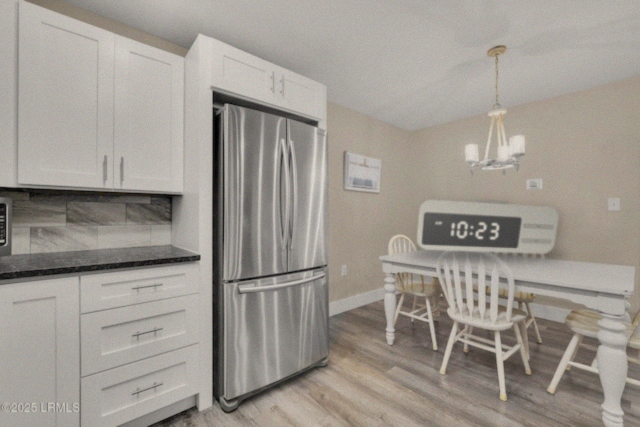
10:23
